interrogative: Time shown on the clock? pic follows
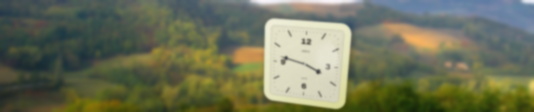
3:47
